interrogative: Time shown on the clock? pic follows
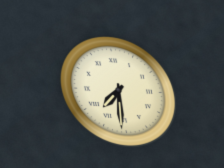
7:31
